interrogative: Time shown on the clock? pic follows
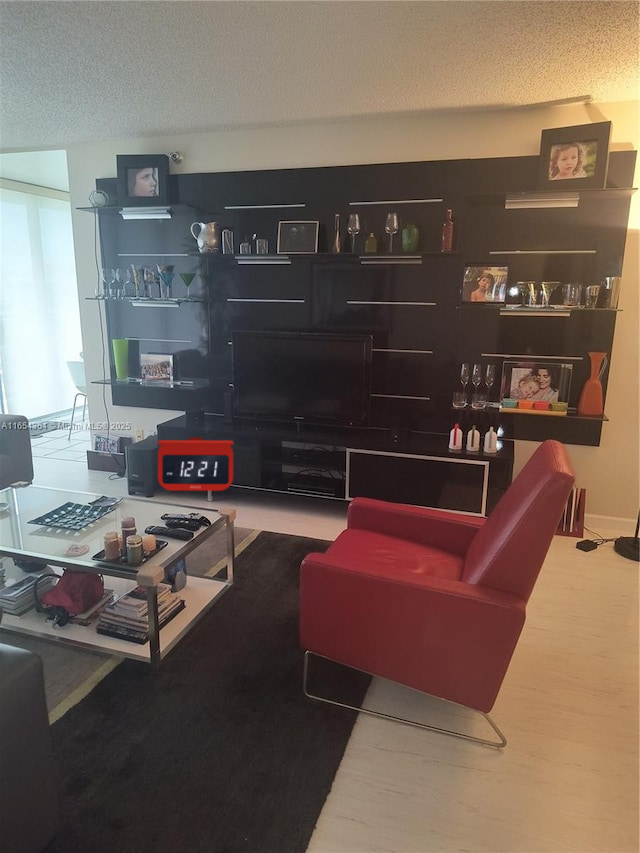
12:21
